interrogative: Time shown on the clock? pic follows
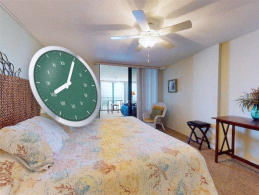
8:05
